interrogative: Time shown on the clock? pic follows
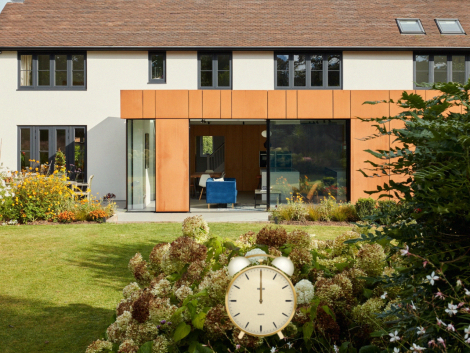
12:00
